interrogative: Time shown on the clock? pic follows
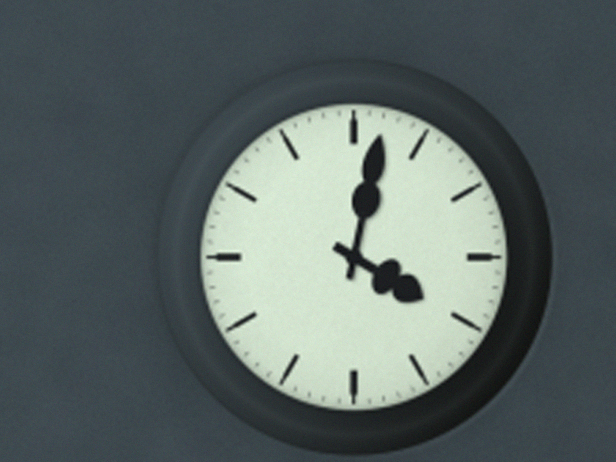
4:02
